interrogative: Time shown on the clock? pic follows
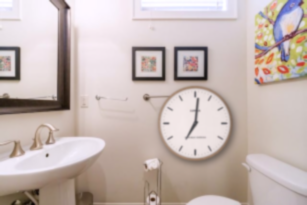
7:01
